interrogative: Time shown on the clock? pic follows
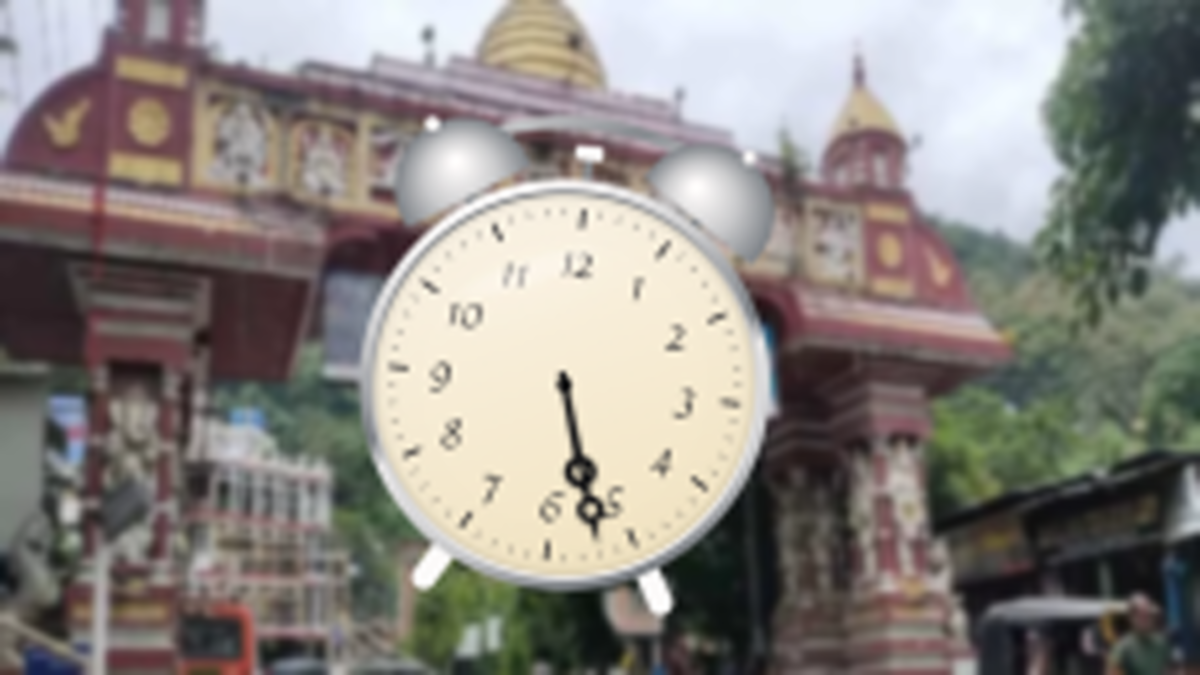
5:27
